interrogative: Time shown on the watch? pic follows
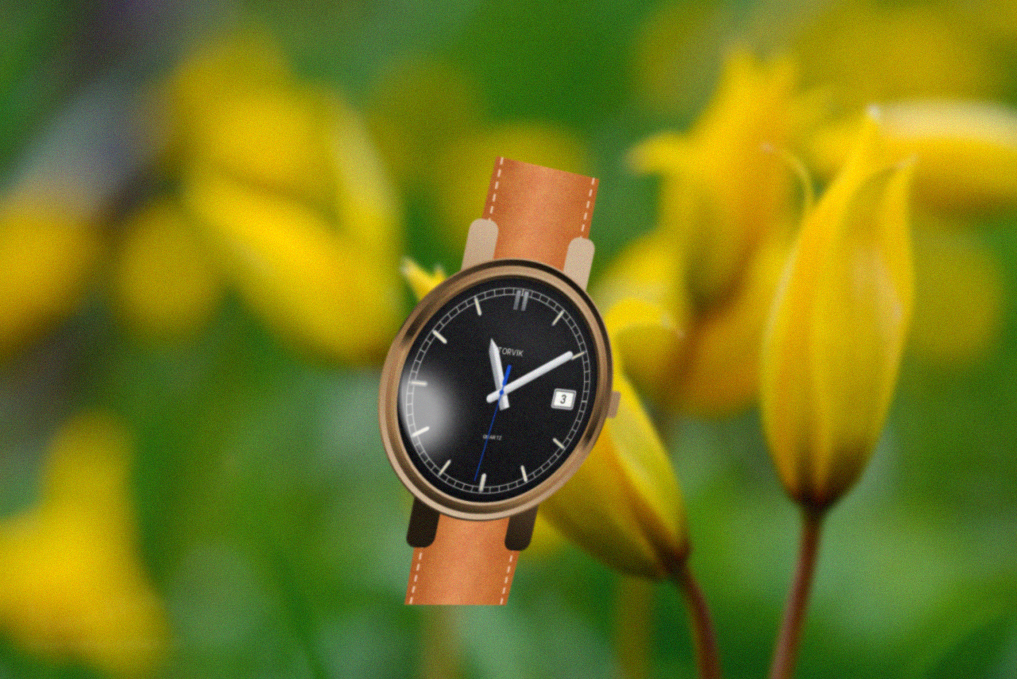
11:09:31
